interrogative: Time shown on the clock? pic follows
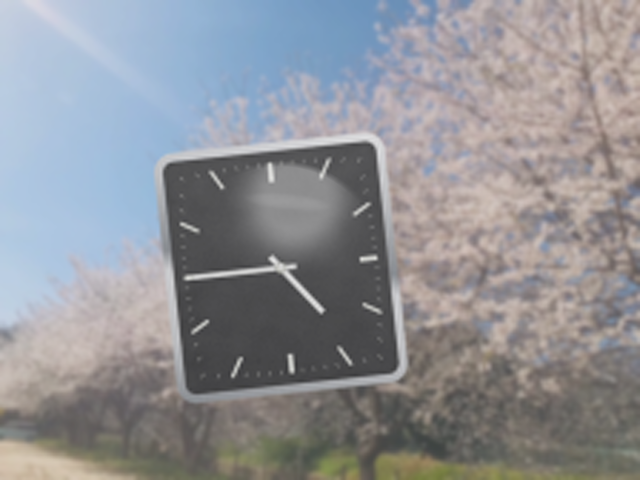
4:45
